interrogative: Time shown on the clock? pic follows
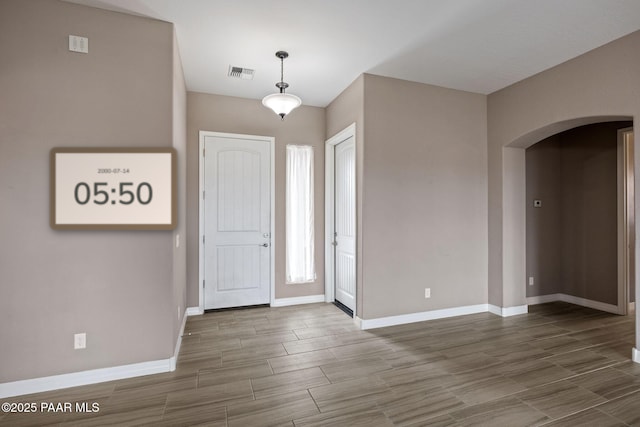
5:50
